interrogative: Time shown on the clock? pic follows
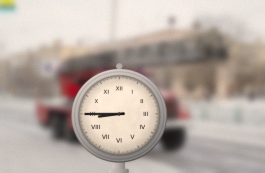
8:45
